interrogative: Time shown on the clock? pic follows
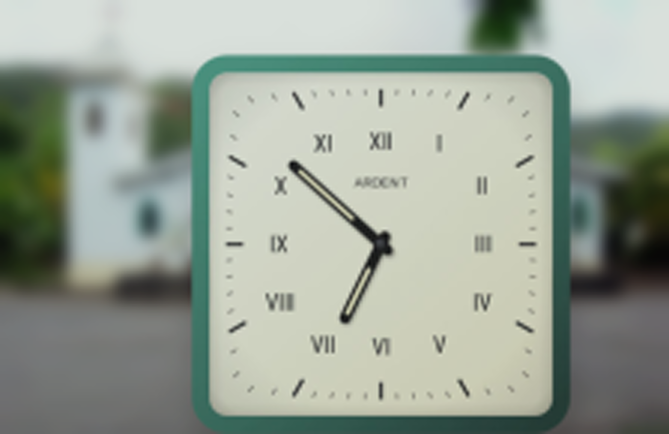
6:52
